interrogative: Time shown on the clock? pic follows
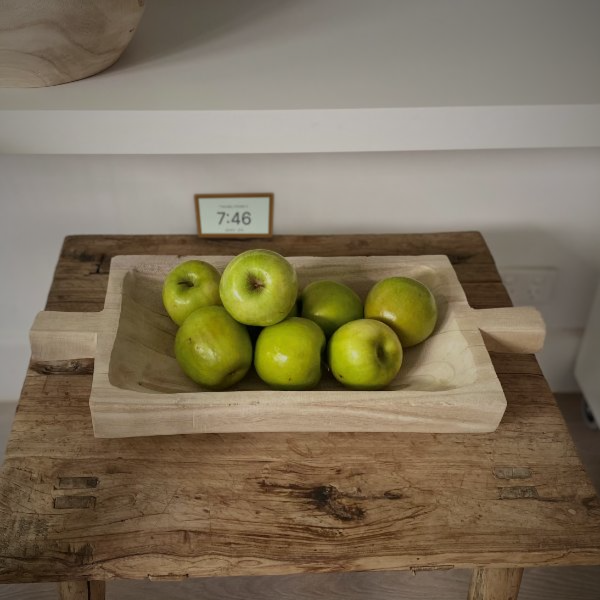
7:46
